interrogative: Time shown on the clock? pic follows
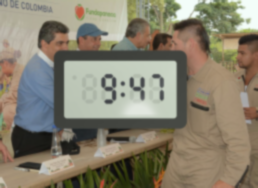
9:47
